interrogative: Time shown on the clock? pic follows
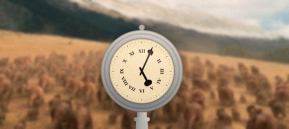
5:04
